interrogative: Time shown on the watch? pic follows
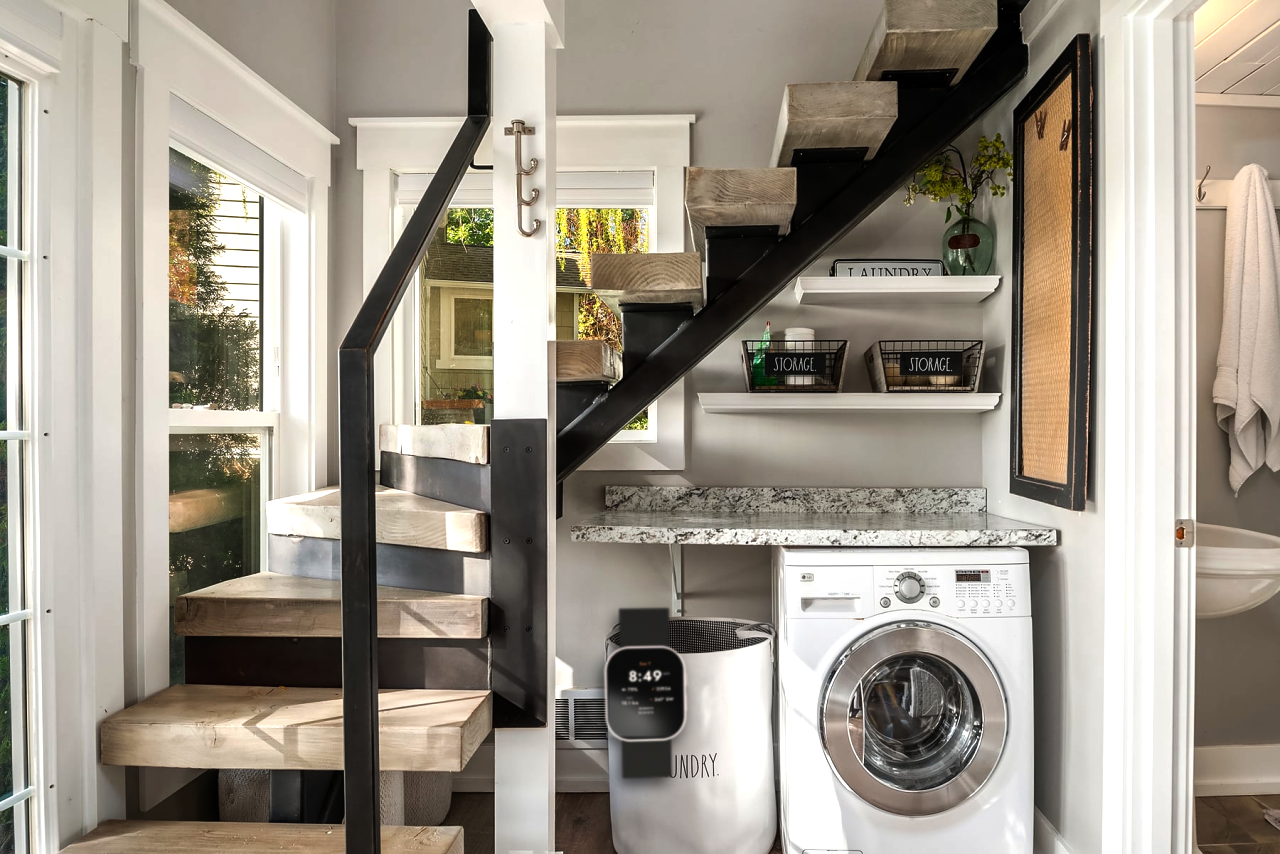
8:49
